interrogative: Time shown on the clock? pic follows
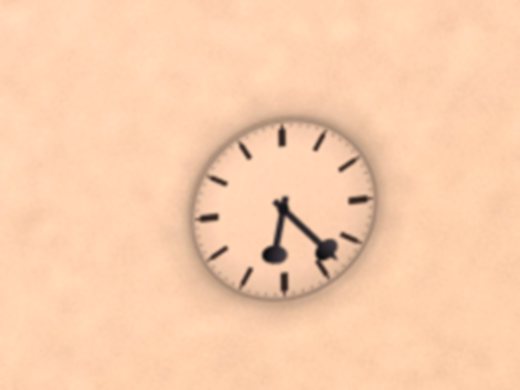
6:23
